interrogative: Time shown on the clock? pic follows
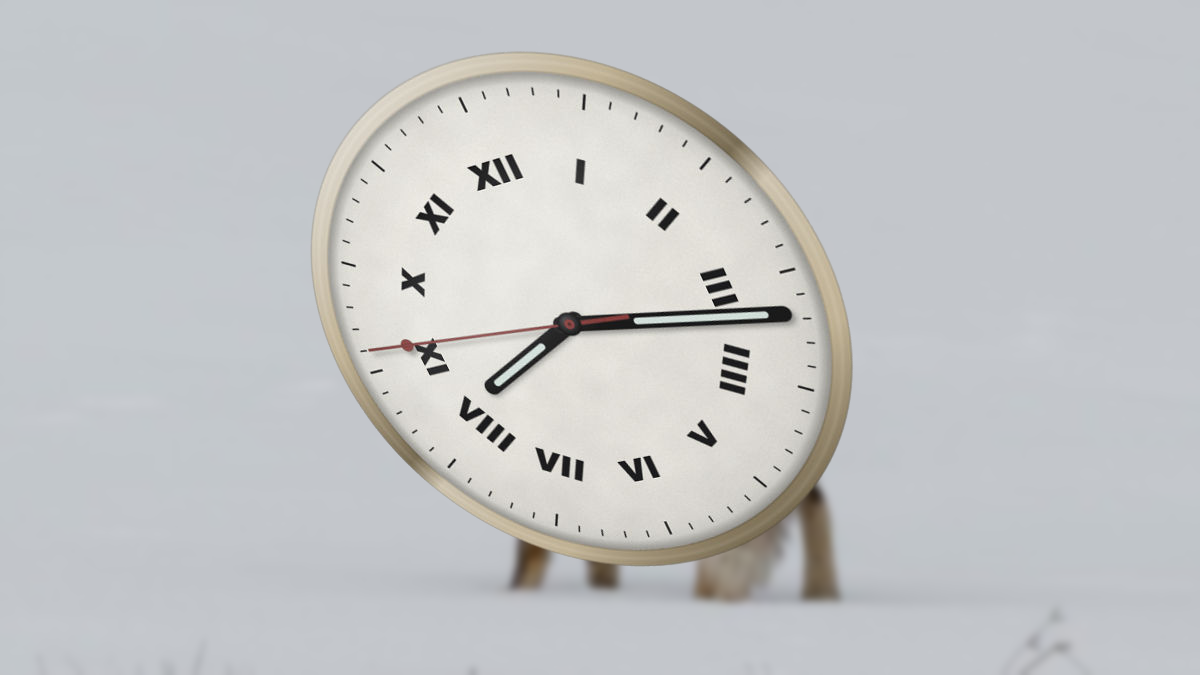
8:16:46
